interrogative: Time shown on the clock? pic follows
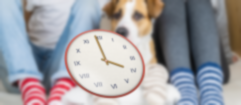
3:59
